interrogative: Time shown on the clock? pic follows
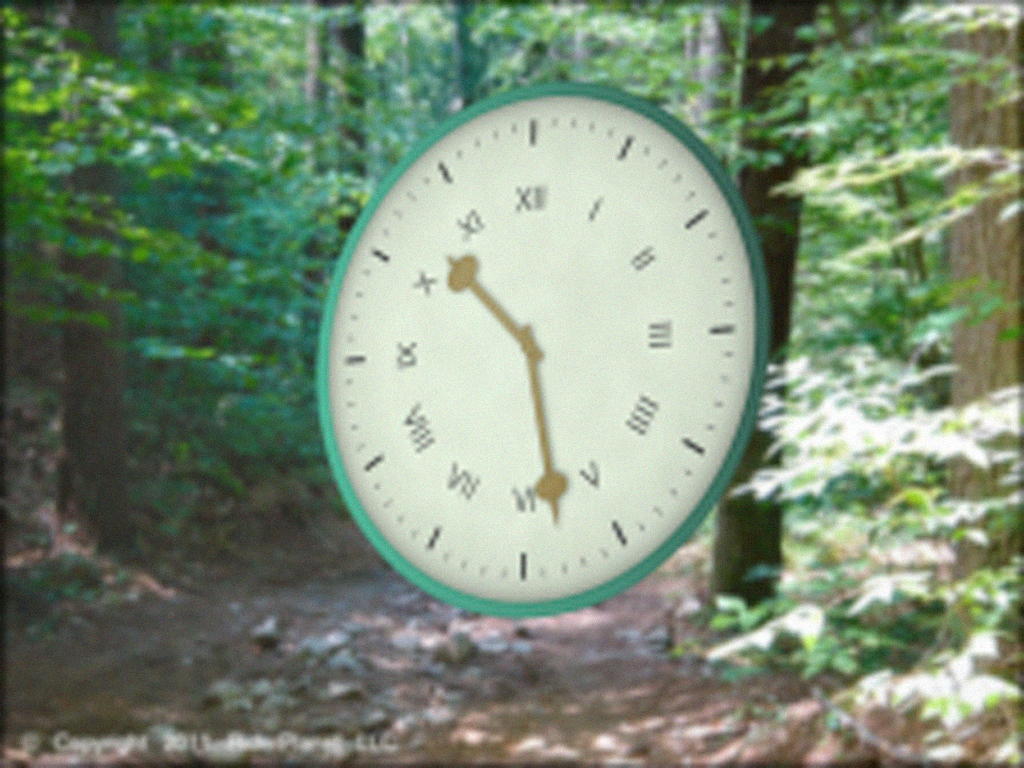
10:28
